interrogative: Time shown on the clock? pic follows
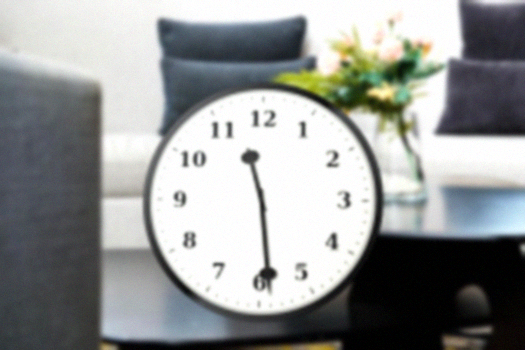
11:29
